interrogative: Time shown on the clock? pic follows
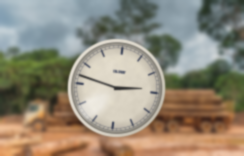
2:47
